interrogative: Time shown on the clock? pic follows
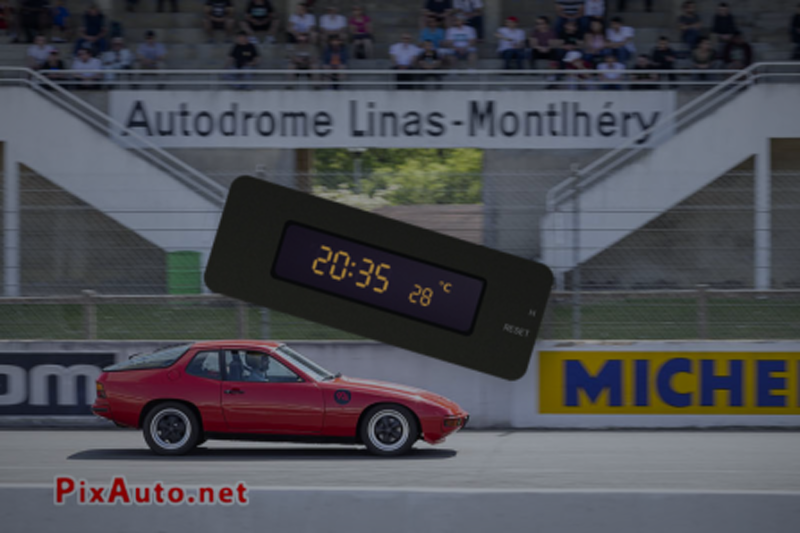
20:35
